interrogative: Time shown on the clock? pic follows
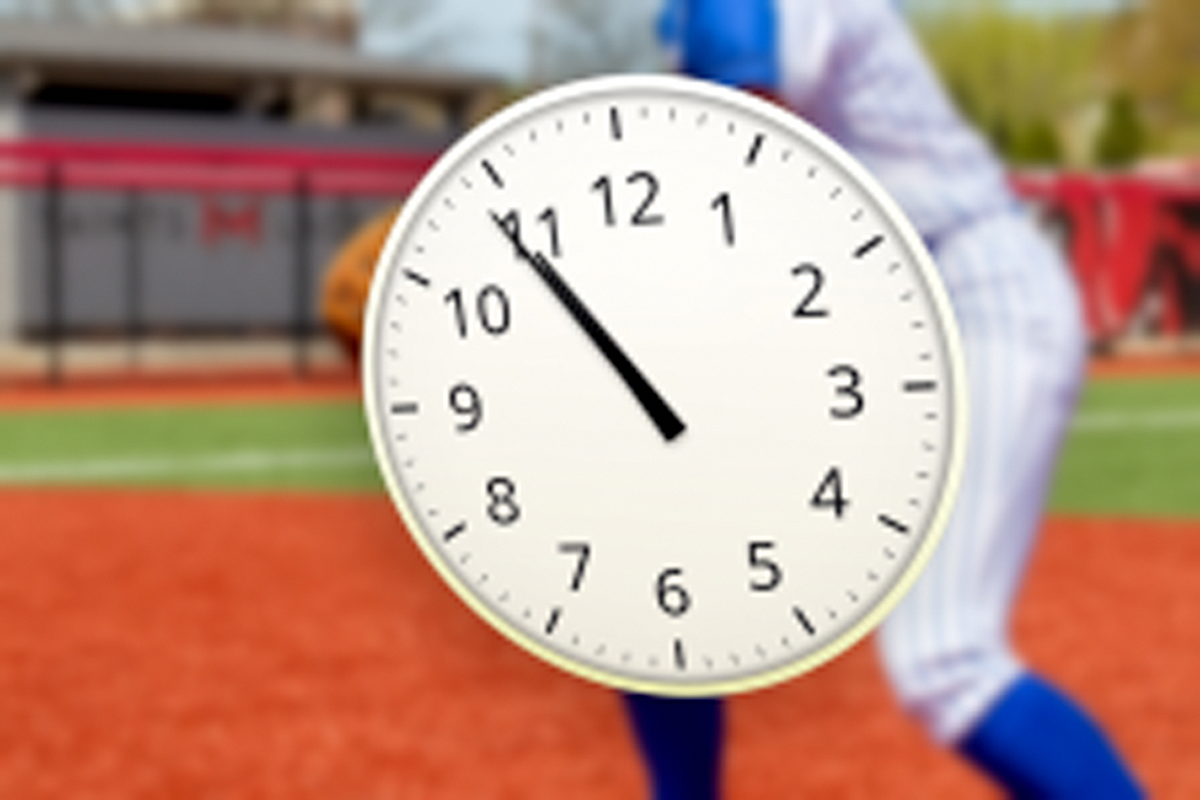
10:54
